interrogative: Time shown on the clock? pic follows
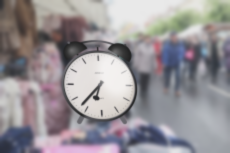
6:37
